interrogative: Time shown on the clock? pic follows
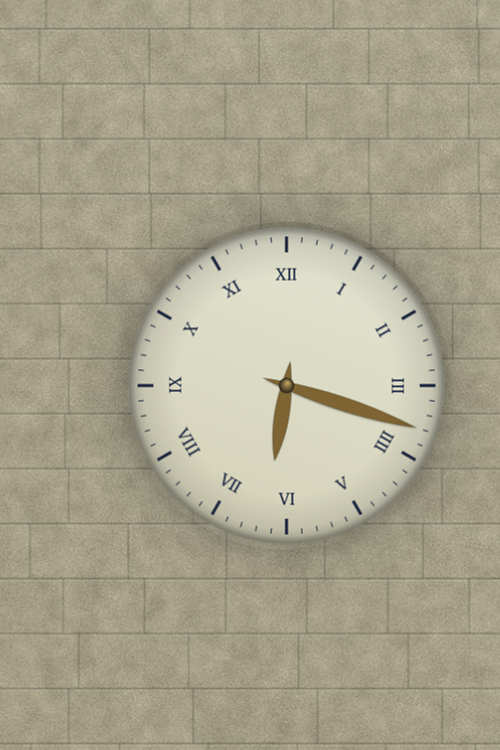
6:18
